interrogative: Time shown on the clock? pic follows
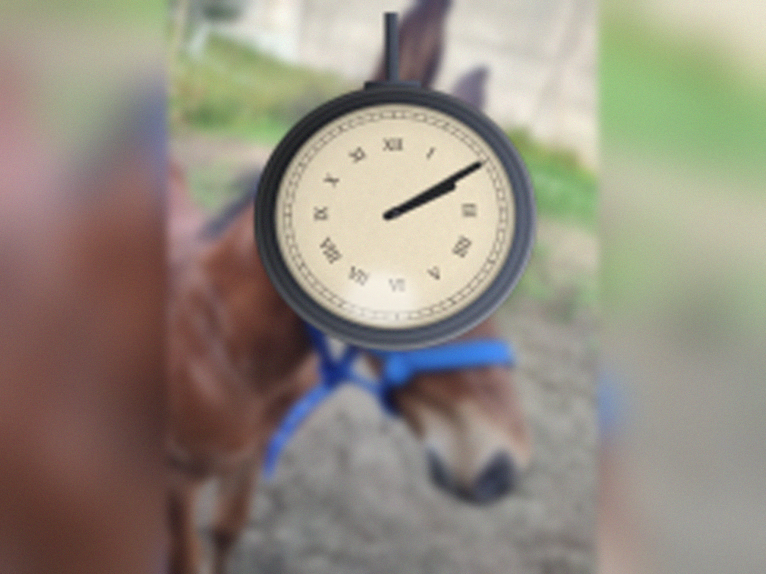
2:10
